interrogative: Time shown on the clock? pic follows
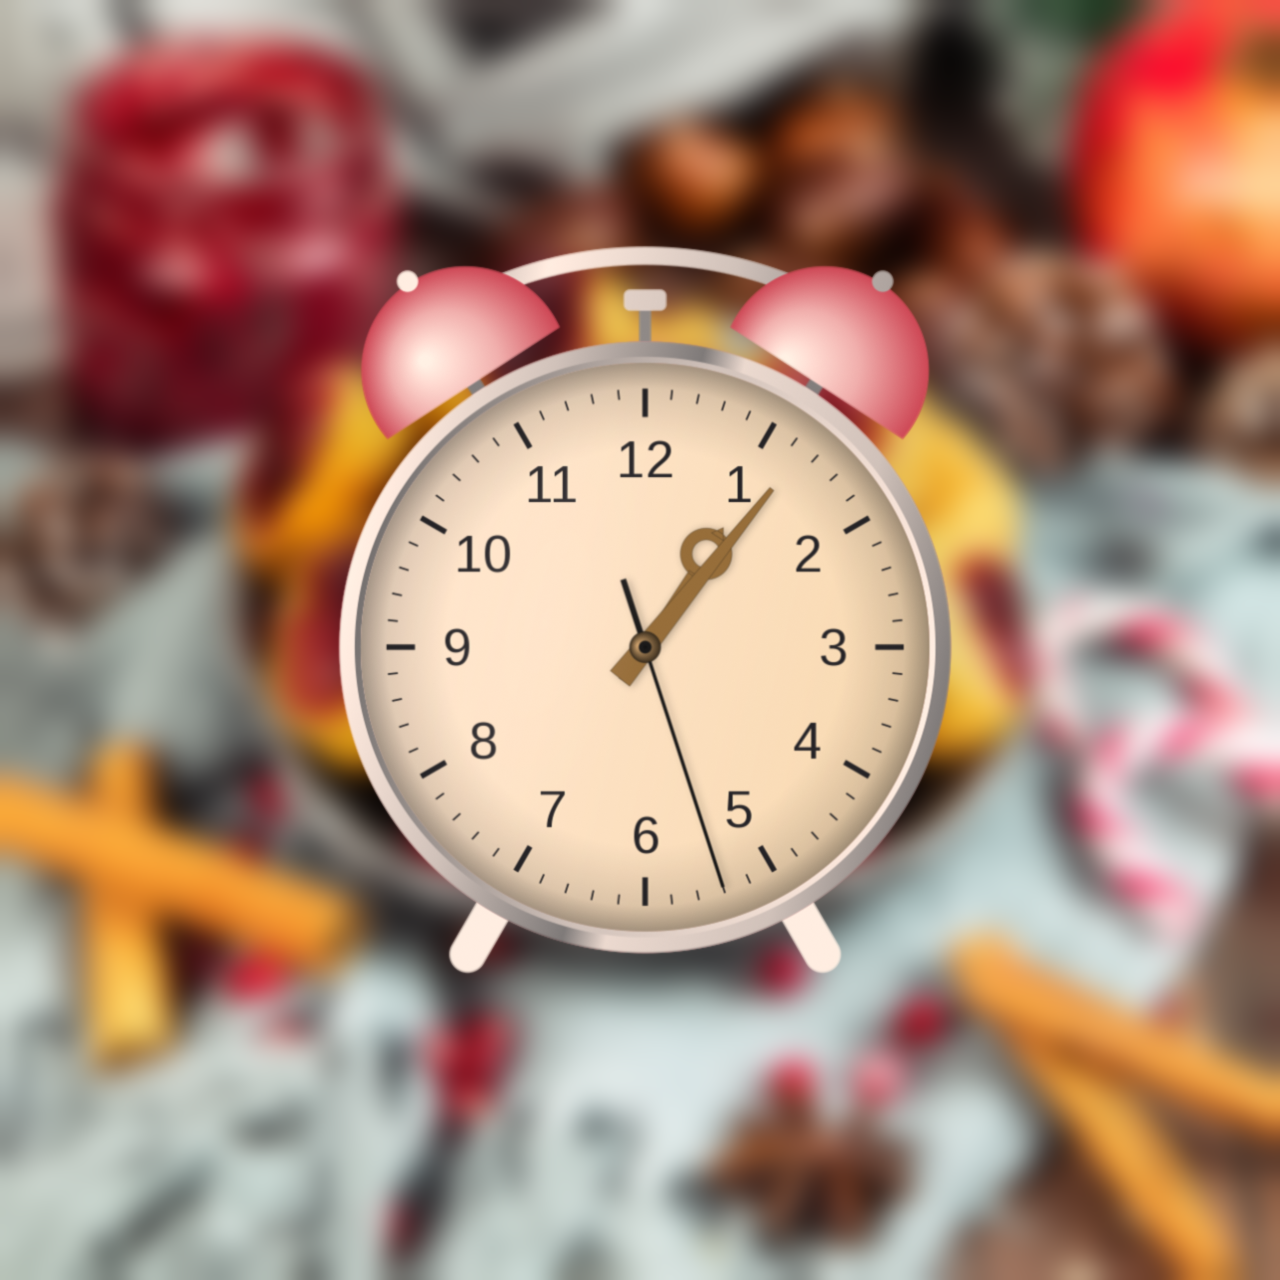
1:06:27
